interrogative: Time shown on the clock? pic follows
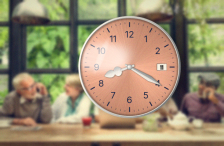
8:20
